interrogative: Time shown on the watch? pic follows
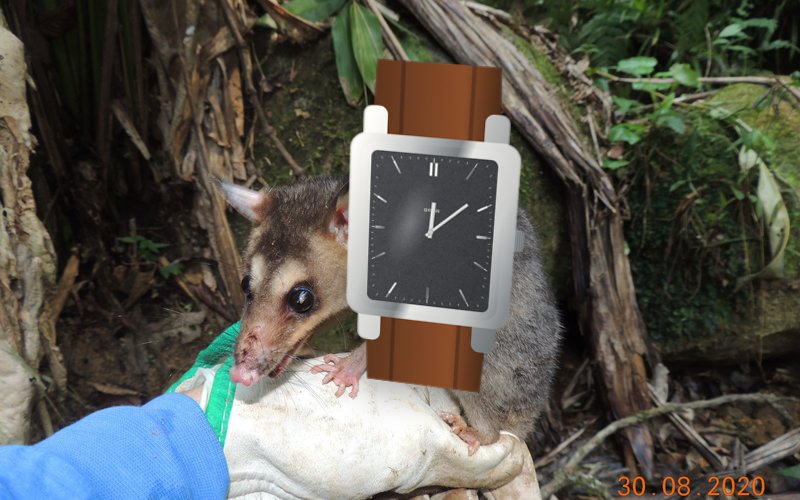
12:08
